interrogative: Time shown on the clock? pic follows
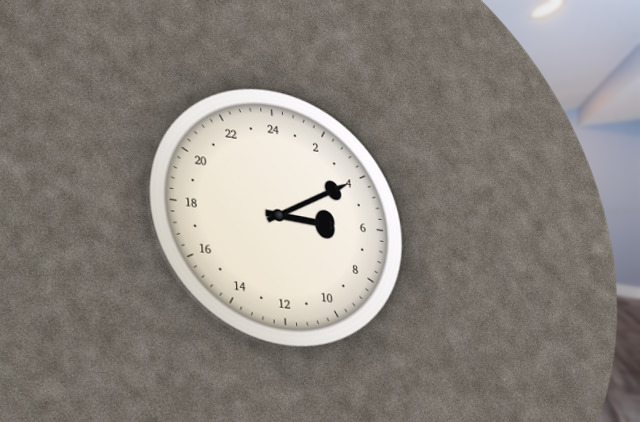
6:10
